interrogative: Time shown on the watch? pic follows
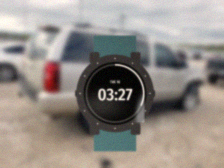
3:27
